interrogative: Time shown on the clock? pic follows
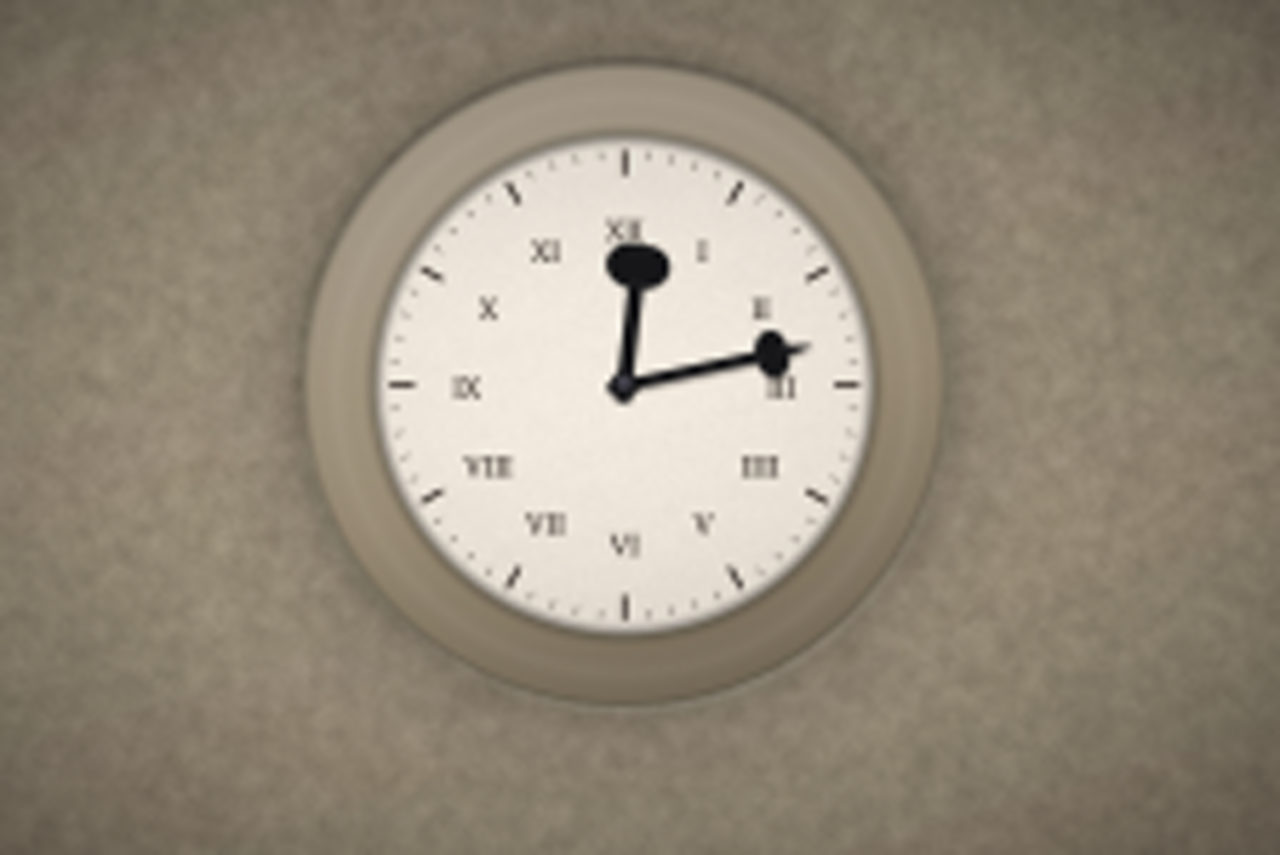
12:13
